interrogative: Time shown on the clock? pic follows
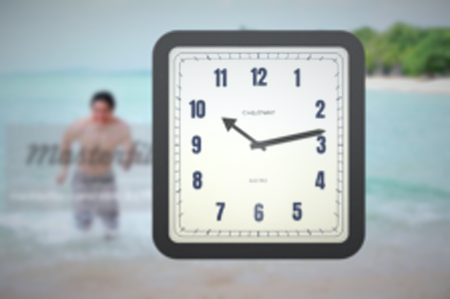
10:13
